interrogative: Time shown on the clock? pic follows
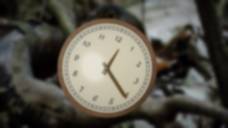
12:21
